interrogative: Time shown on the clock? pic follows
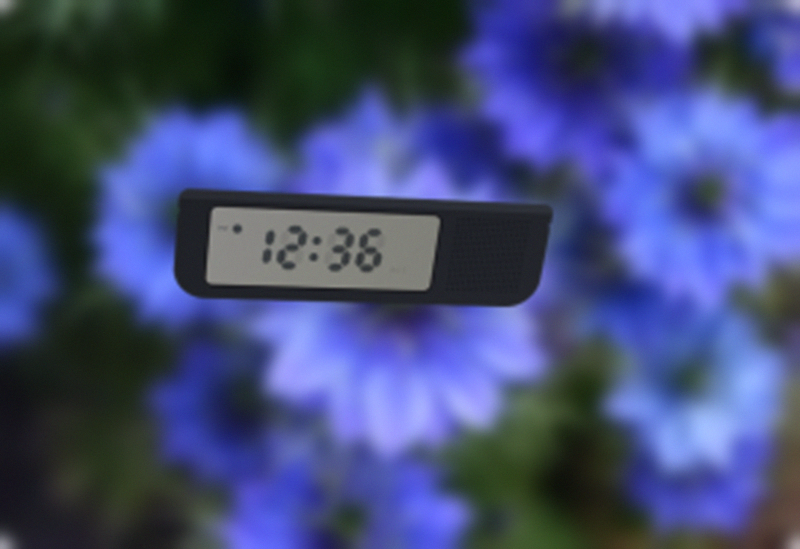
12:36
